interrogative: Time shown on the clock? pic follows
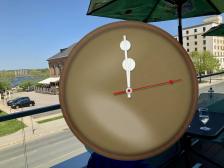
11:59:13
